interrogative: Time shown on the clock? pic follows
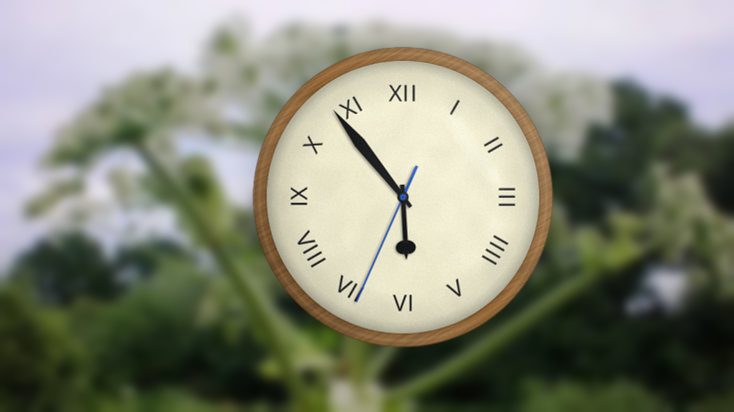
5:53:34
